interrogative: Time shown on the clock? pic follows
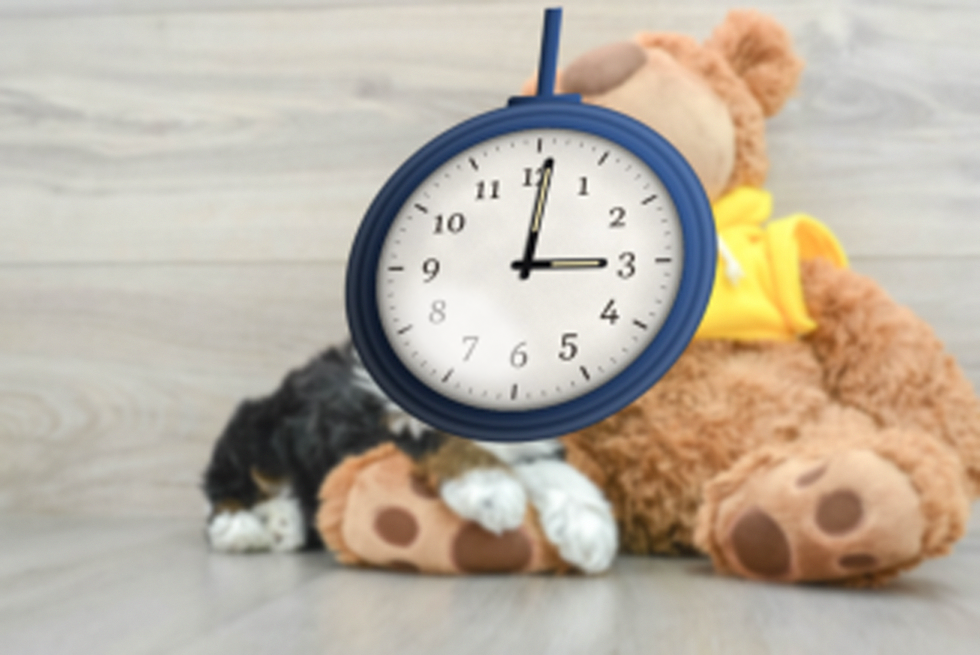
3:01
